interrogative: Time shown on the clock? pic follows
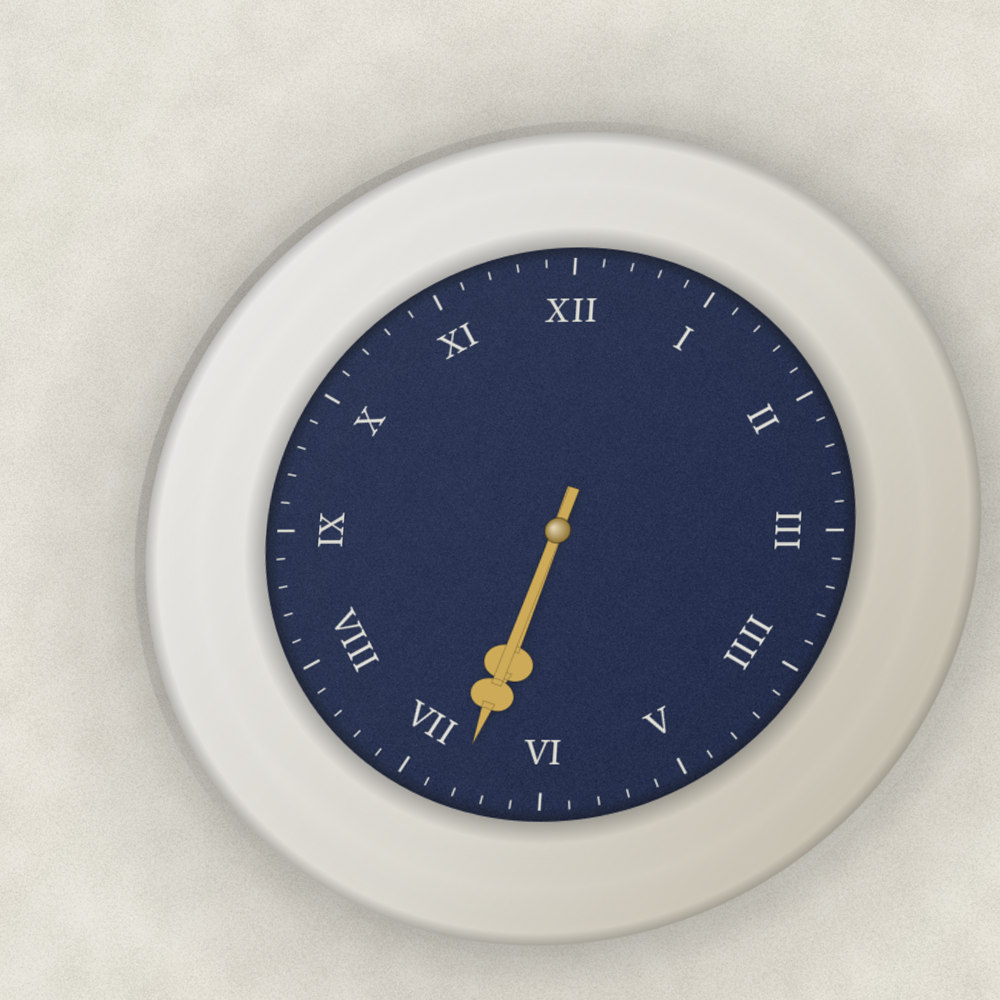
6:33
